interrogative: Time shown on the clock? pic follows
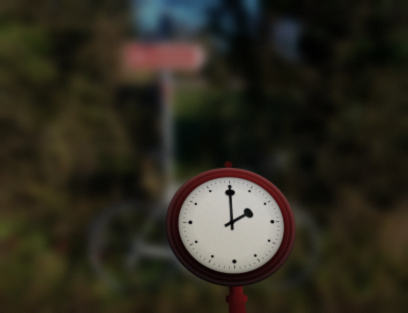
2:00
